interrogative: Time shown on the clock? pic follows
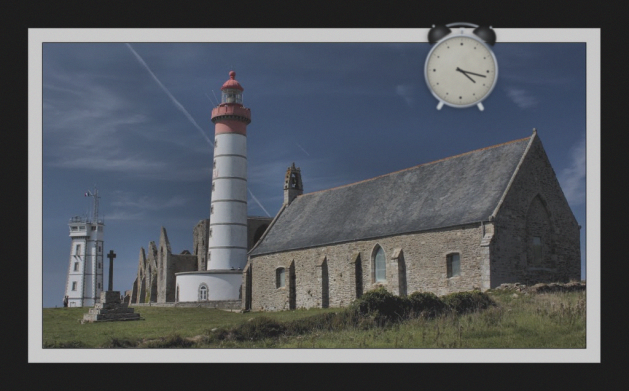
4:17
